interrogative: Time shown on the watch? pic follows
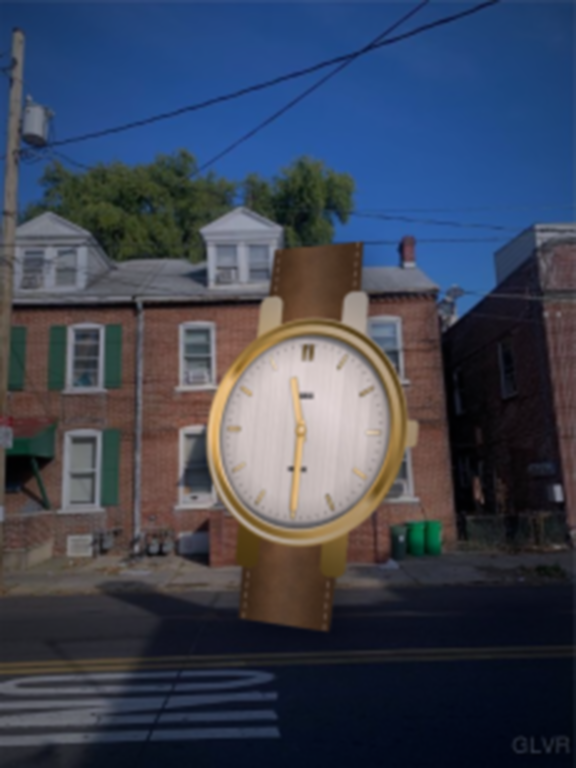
11:30
